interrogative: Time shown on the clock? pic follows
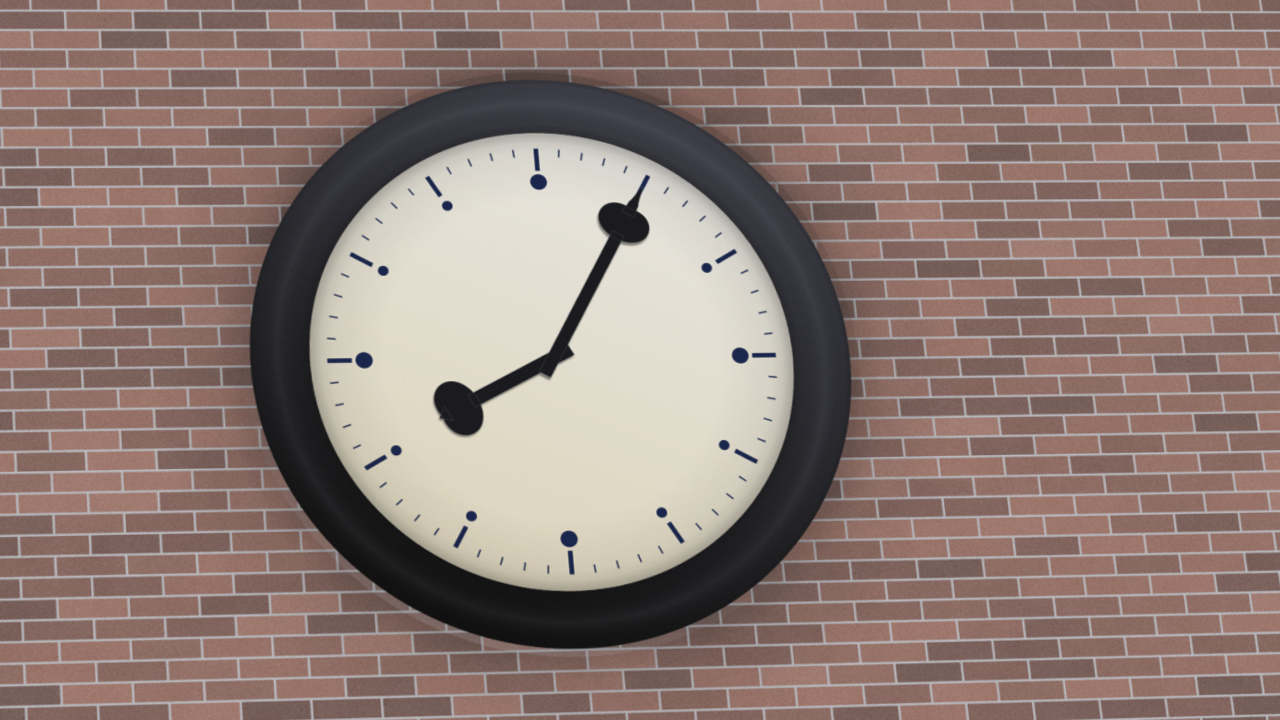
8:05
